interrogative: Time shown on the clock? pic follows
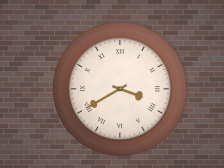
3:40
